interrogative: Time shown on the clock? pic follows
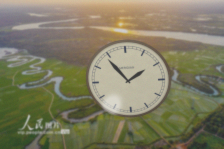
1:54
